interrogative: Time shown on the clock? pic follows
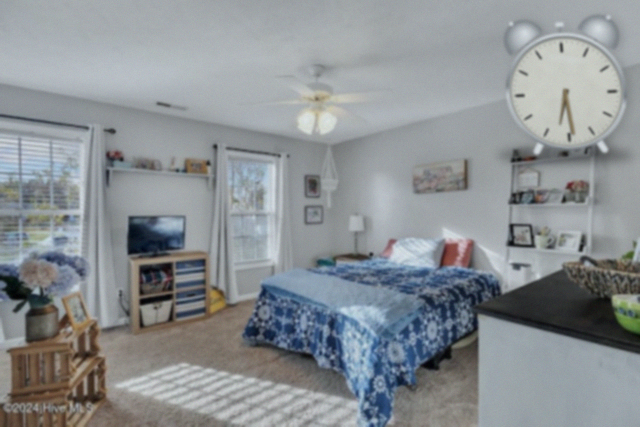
6:29
